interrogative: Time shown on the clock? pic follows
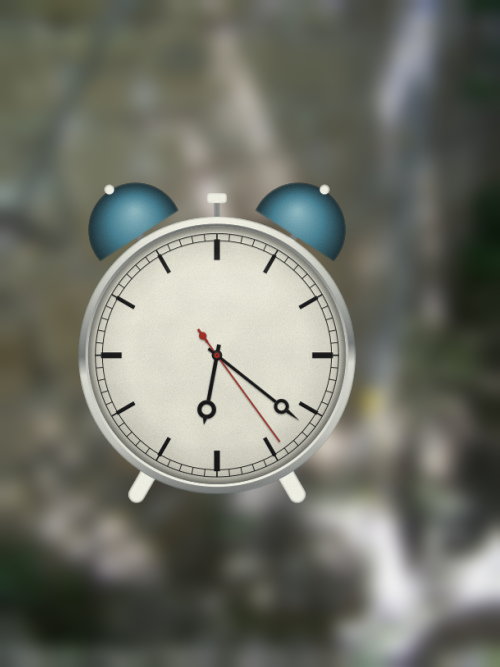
6:21:24
